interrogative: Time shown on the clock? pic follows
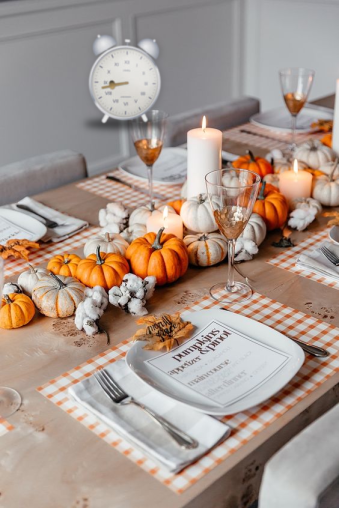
8:43
